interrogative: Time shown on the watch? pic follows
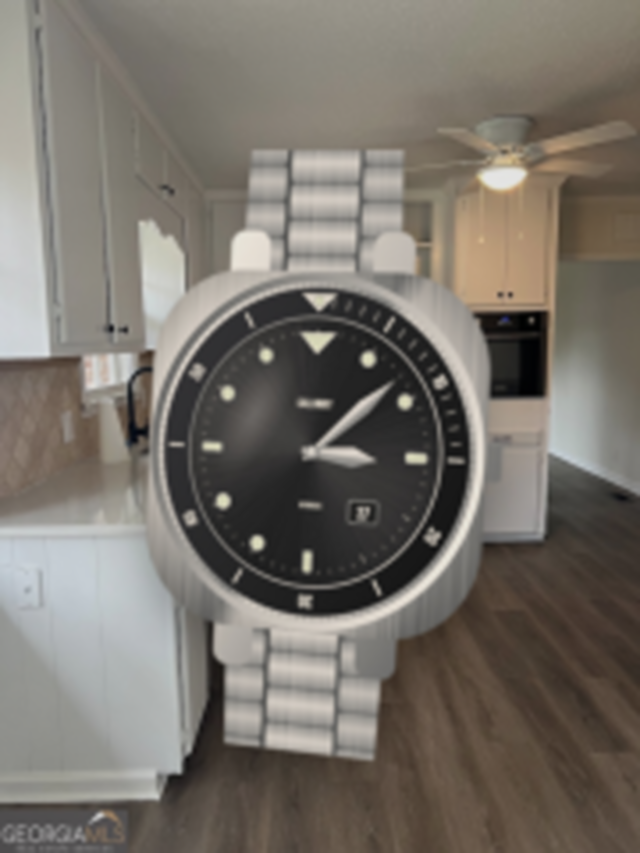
3:08
